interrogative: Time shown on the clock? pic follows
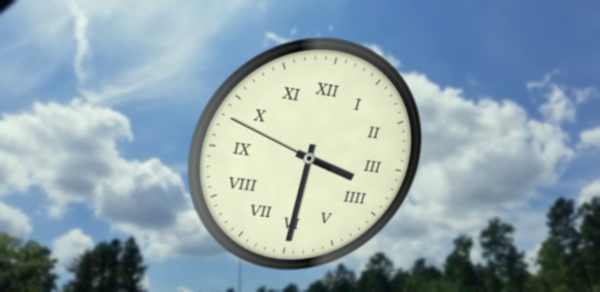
3:29:48
